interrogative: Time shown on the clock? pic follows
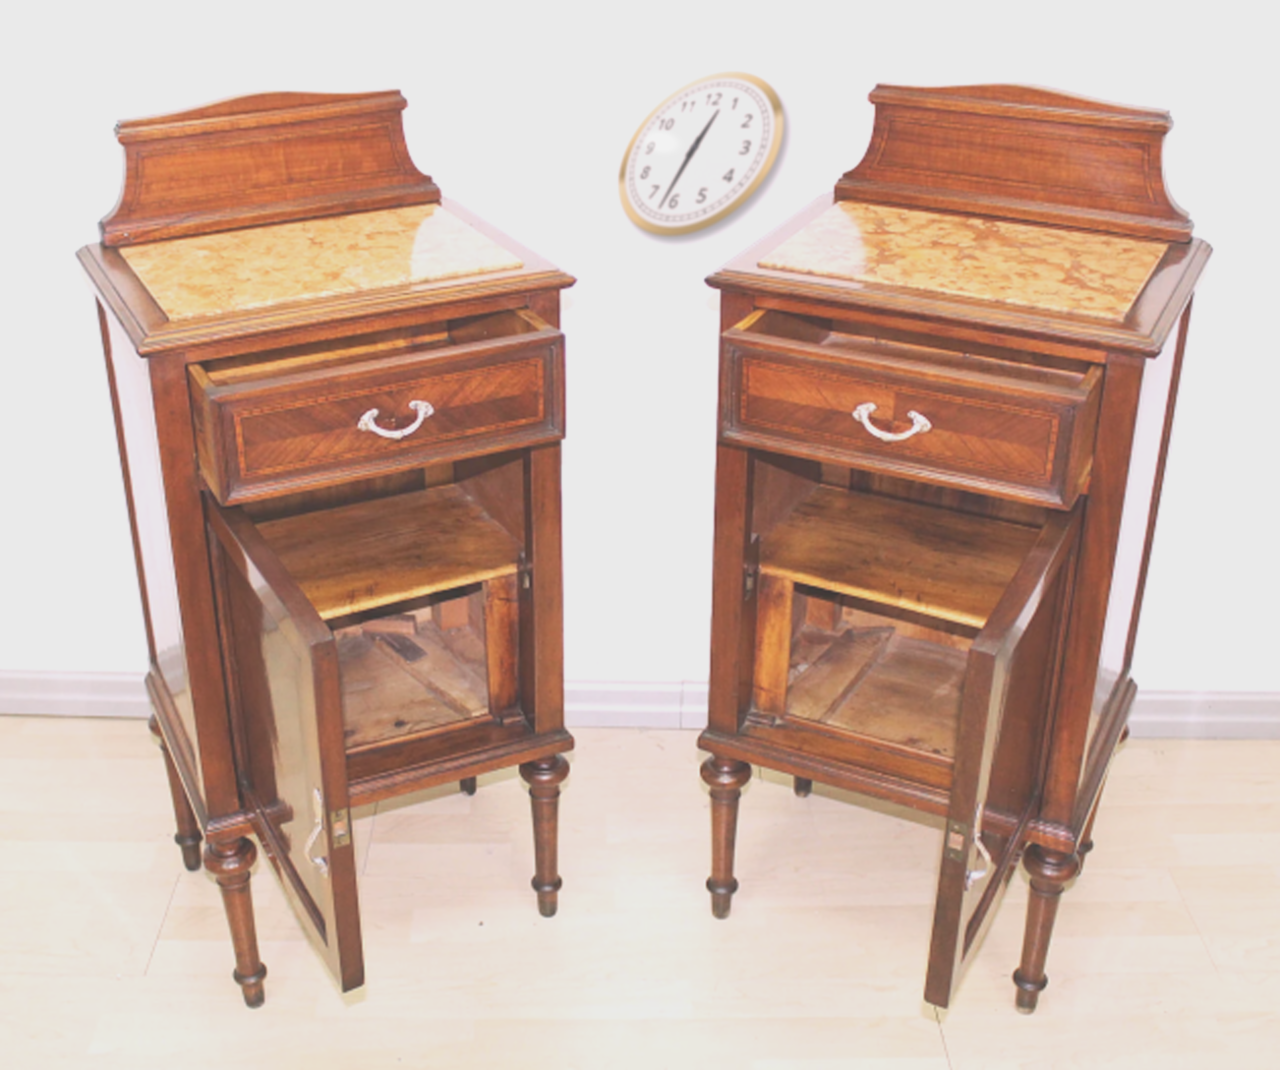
12:32
